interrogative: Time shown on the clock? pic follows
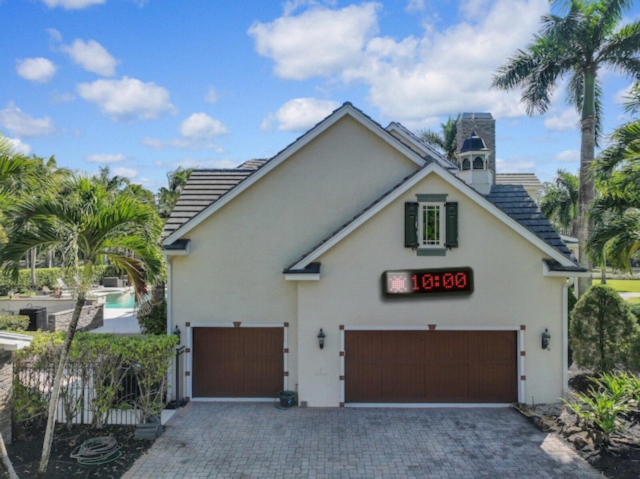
10:00
